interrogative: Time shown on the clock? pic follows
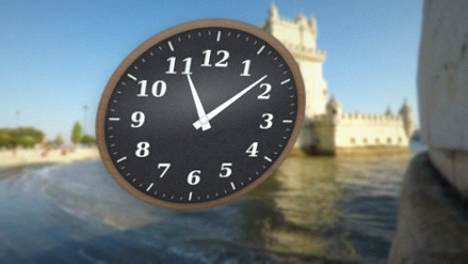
11:08
